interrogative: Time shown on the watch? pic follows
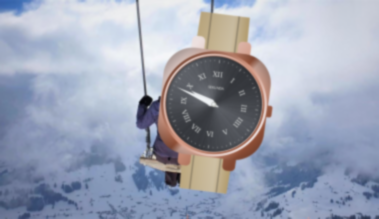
9:48
